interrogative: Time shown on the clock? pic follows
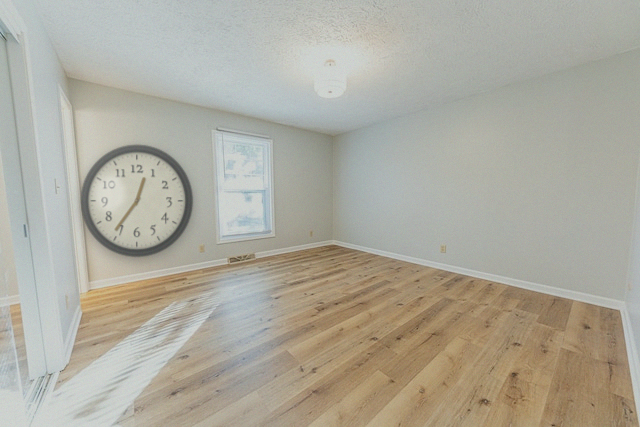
12:36
